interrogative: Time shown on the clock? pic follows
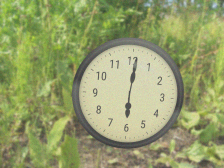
6:01
